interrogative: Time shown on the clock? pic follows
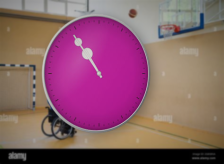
10:54
